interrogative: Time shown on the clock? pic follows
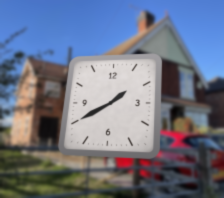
1:40
